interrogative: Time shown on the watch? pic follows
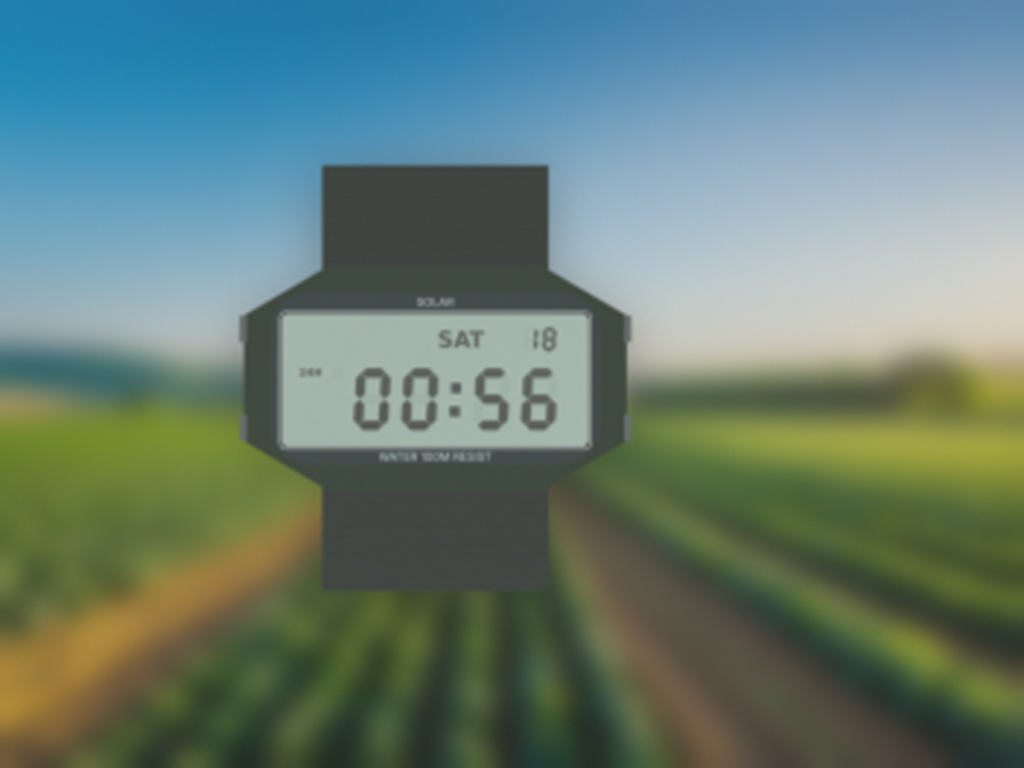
0:56
